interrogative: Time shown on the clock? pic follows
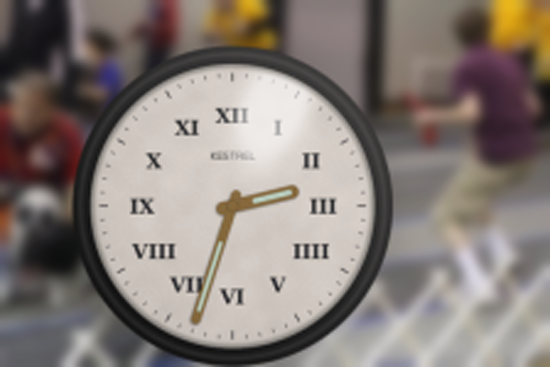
2:33
